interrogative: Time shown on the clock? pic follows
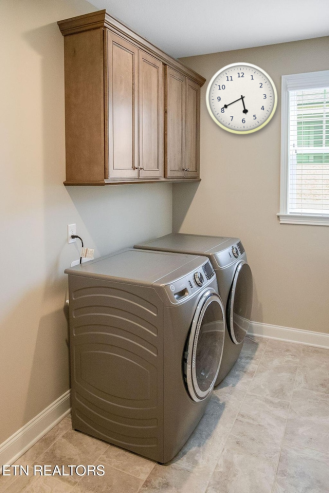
5:41
